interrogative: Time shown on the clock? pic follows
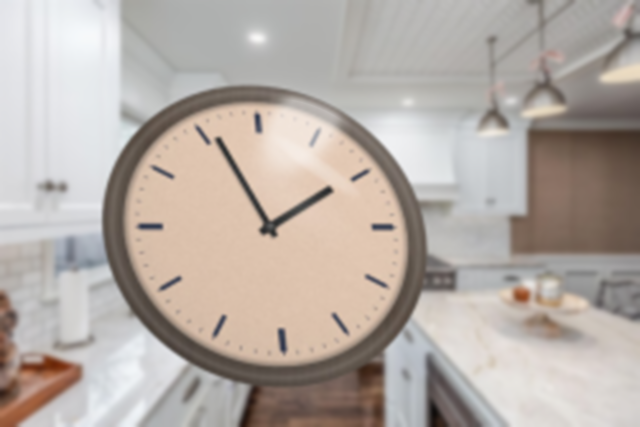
1:56
